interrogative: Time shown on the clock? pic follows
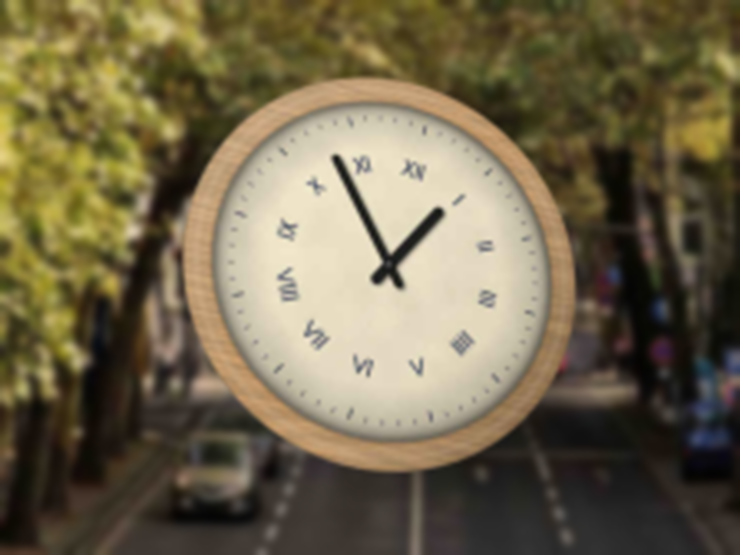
12:53
